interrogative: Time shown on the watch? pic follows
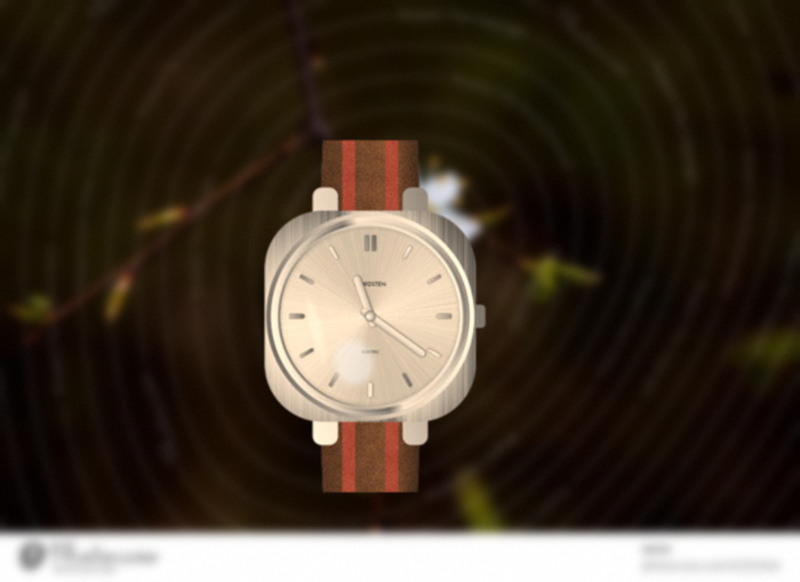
11:21
